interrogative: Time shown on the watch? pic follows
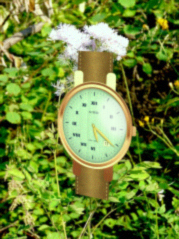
5:21
